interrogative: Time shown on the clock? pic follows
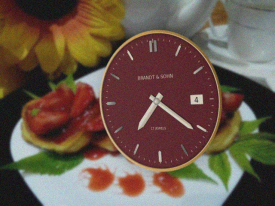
7:21
